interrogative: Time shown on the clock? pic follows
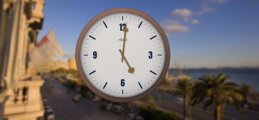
5:01
